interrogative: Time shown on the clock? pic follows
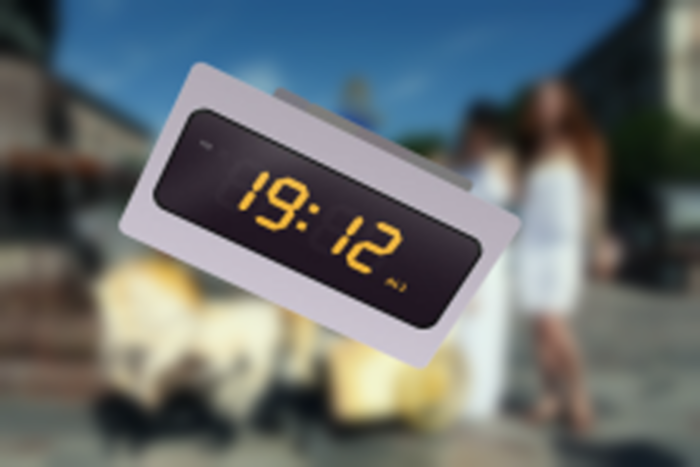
19:12
